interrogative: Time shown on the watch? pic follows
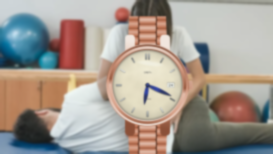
6:19
